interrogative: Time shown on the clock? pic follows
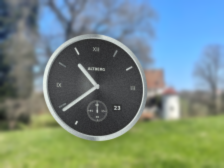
10:39
